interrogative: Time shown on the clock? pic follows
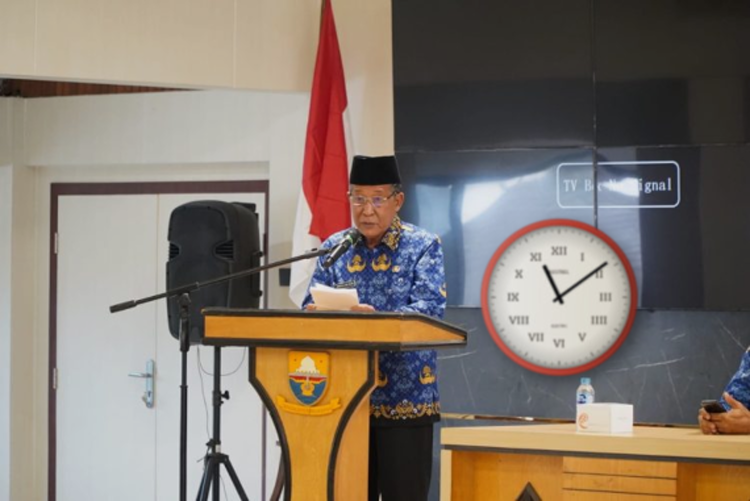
11:09
